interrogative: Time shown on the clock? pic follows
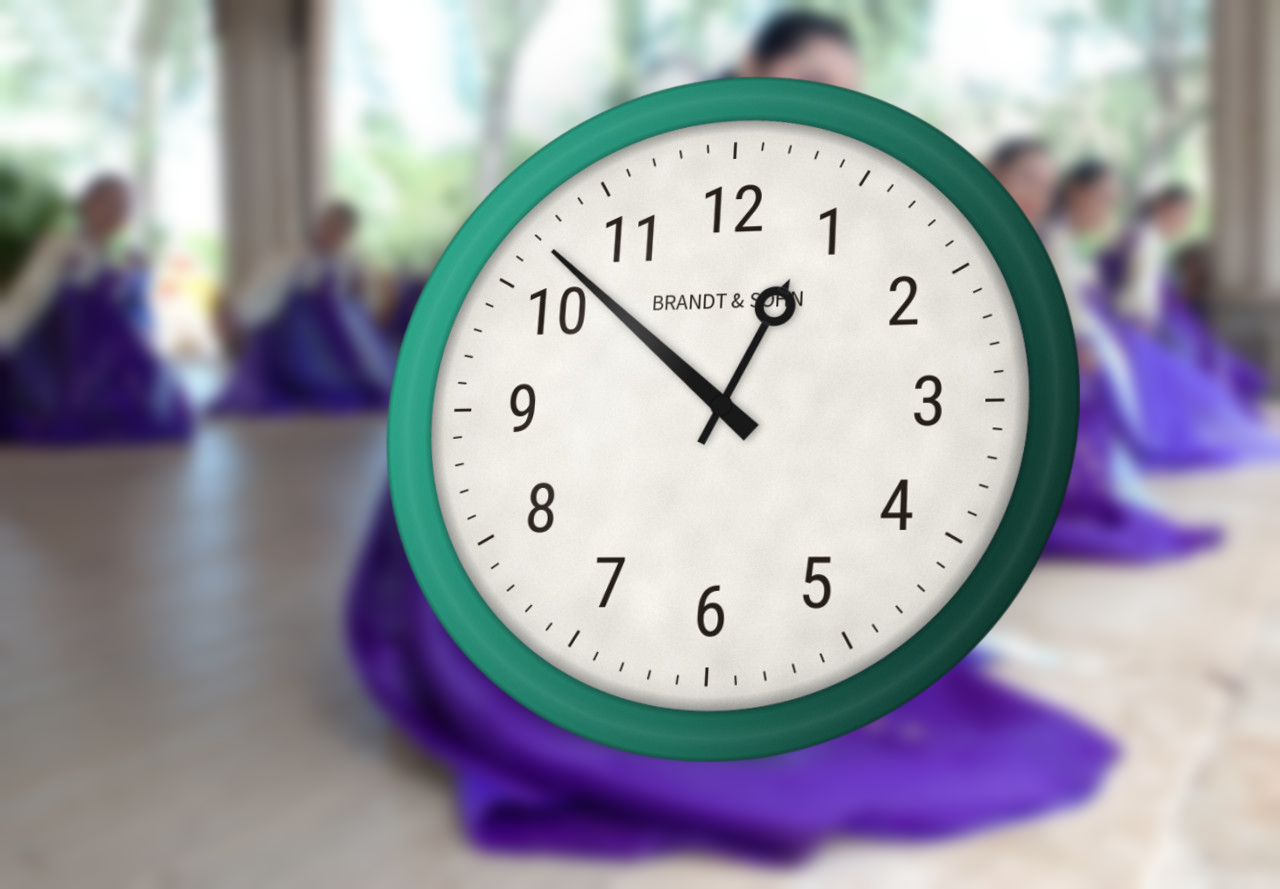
12:52
